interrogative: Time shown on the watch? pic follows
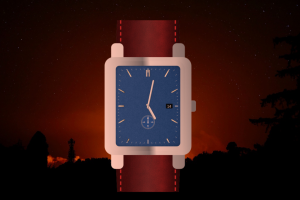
5:02
